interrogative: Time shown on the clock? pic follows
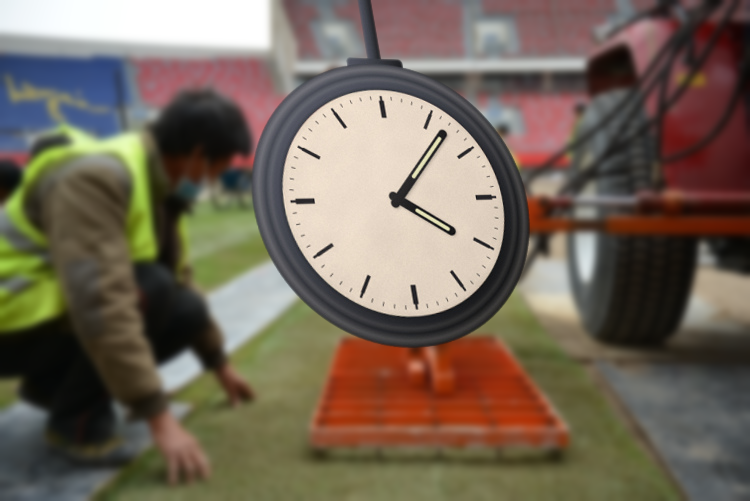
4:07
